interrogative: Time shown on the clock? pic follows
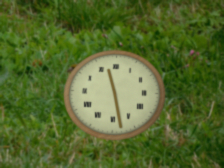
11:28
